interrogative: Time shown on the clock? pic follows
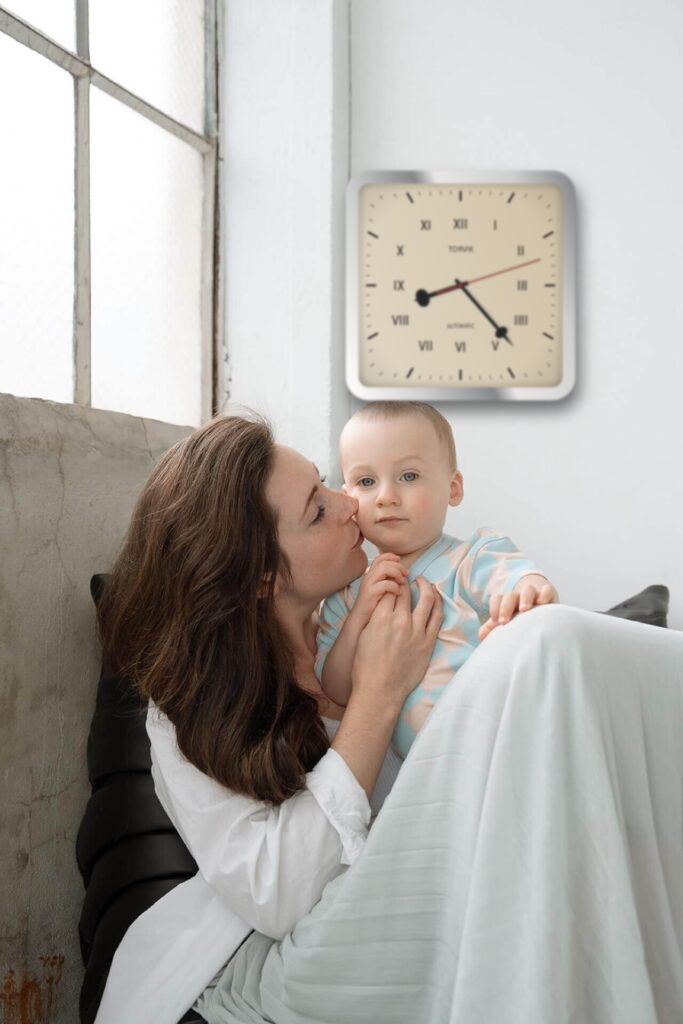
8:23:12
